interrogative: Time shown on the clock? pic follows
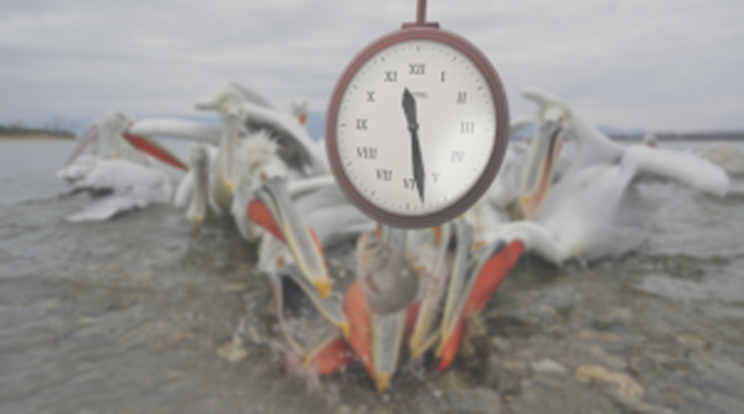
11:28
